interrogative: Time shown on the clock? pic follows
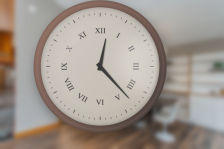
12:23
